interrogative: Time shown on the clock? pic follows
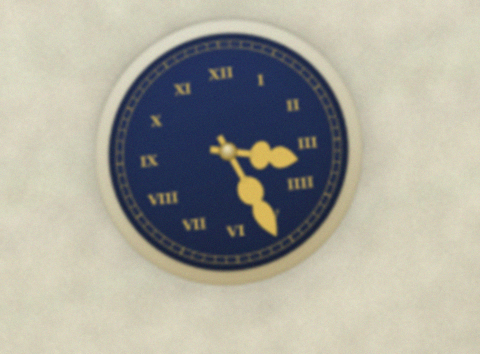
3:26
